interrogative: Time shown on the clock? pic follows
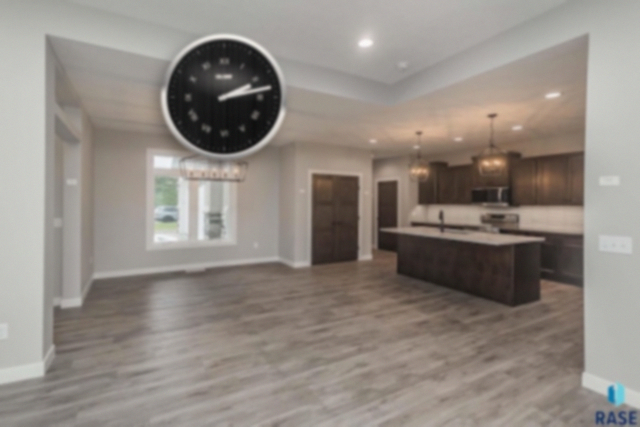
2:13
